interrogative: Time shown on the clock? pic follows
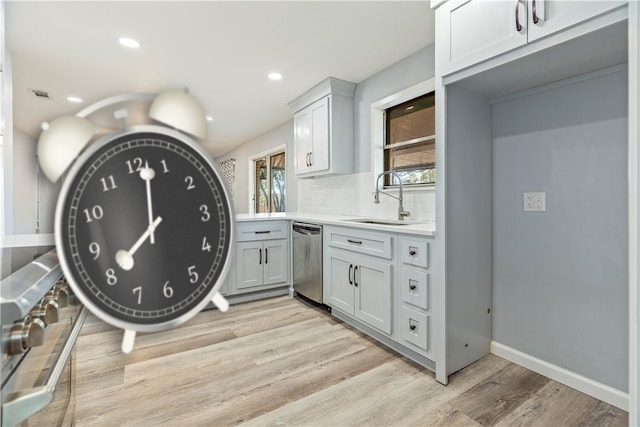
8:02
